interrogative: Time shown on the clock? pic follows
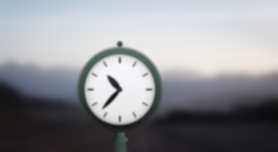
10:37
